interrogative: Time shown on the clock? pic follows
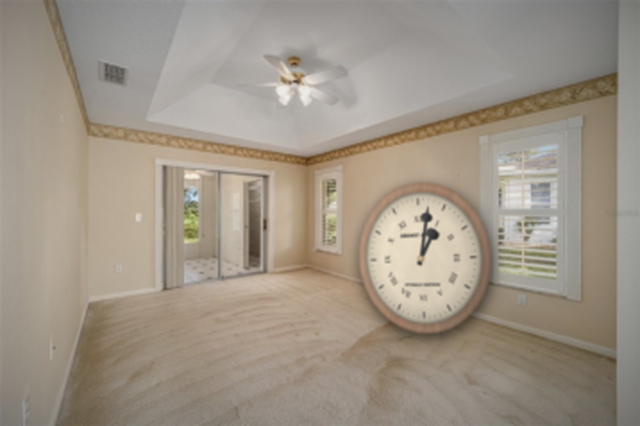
1:02
